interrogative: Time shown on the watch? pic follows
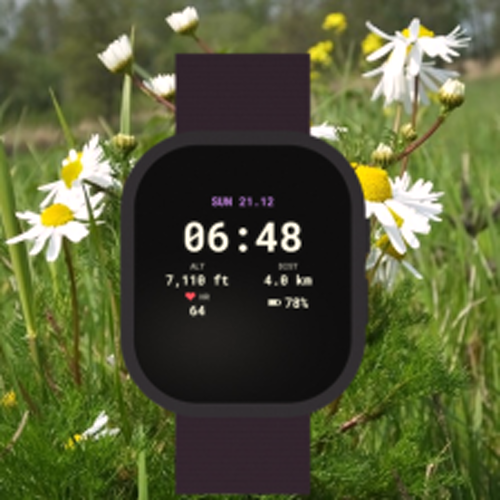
6:48
